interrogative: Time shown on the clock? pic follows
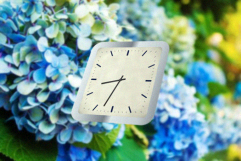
8:33
